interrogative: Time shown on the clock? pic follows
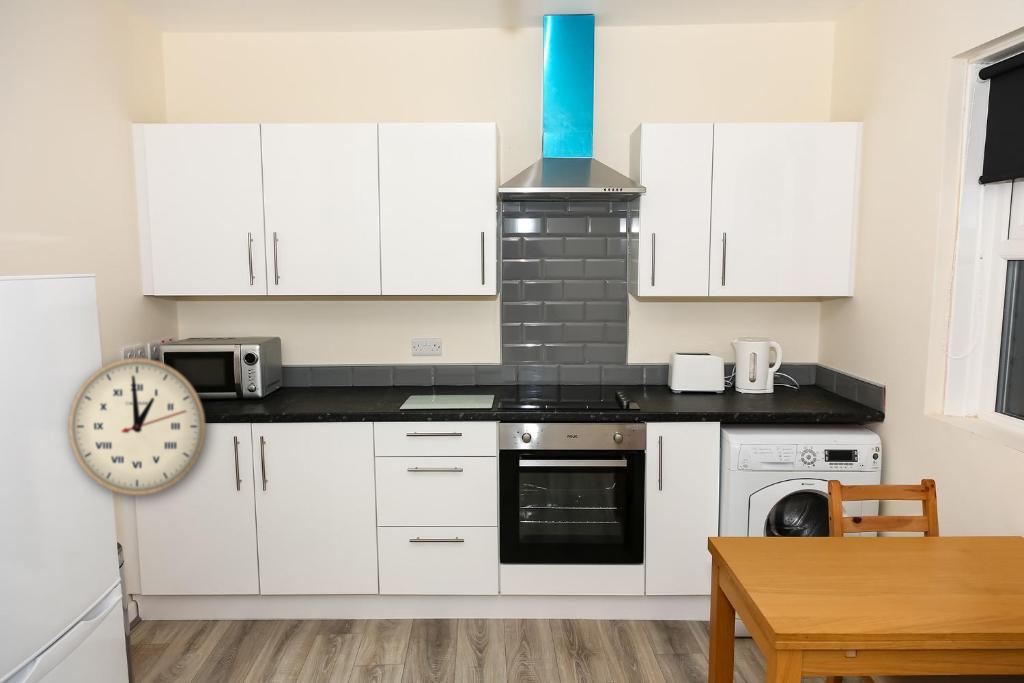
12:59:12
